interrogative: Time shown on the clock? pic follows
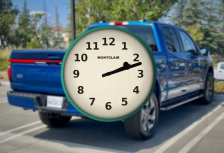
2:12
